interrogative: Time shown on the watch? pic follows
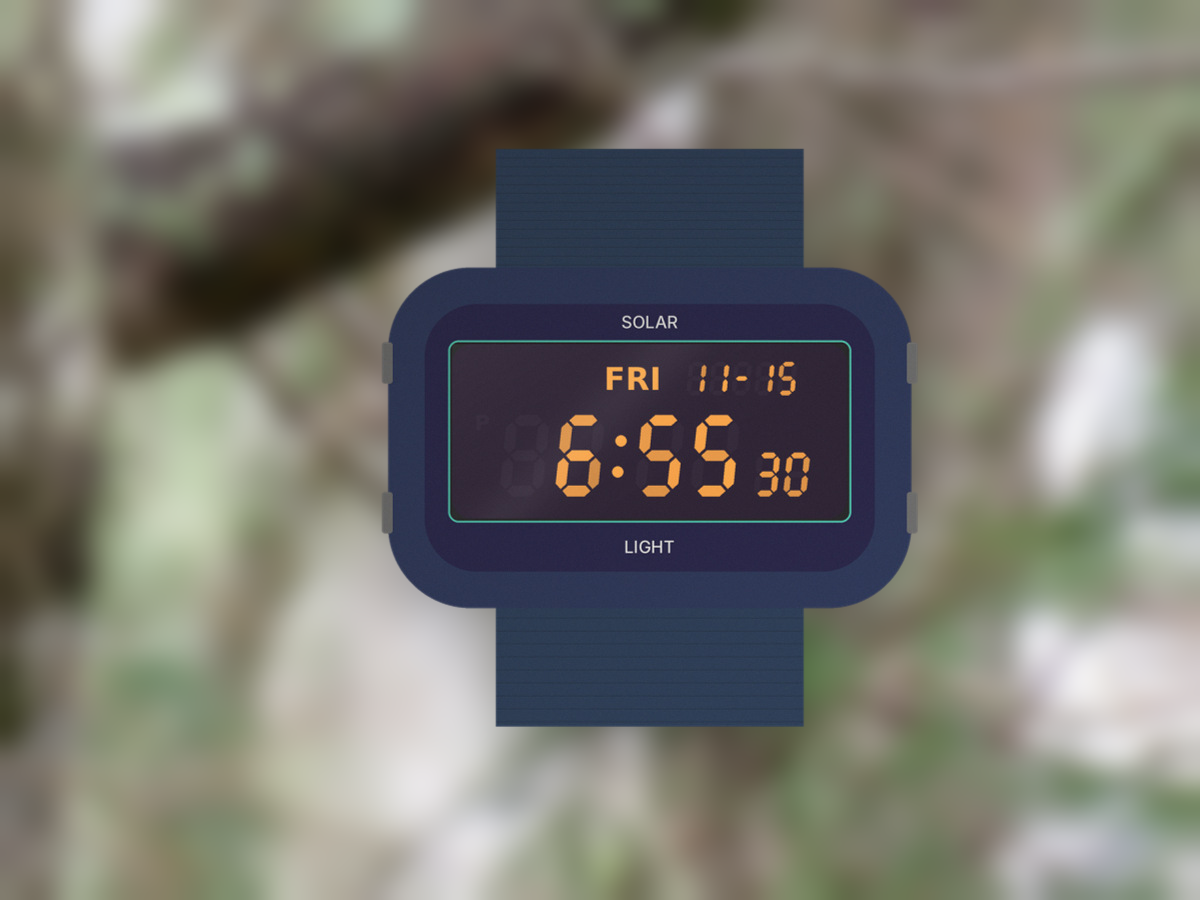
6:55:30
